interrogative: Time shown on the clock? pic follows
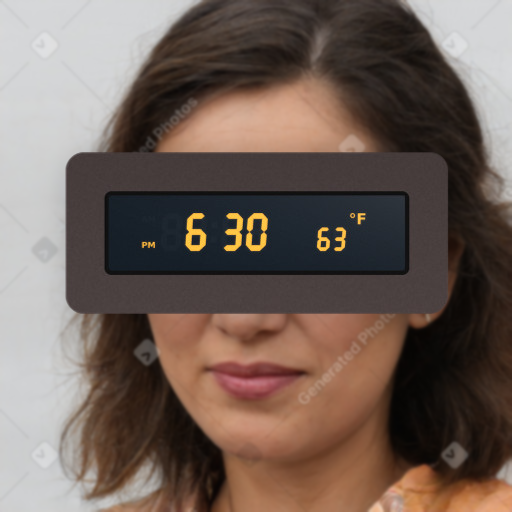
6:30
